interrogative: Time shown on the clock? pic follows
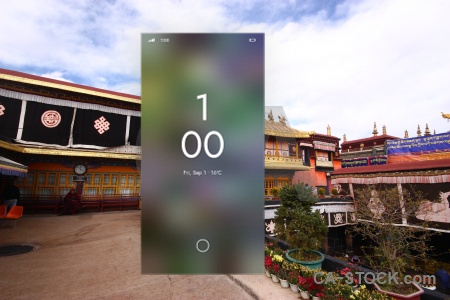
1:00
